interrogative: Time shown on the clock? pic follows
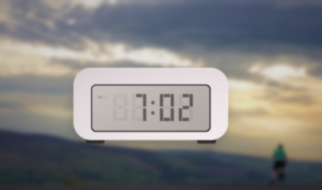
7:02
